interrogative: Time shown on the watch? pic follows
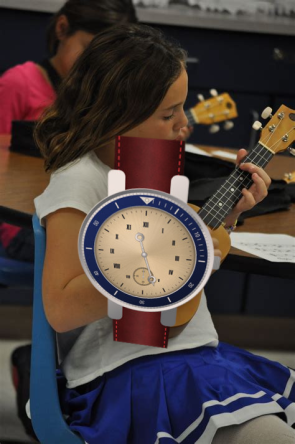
11:27
